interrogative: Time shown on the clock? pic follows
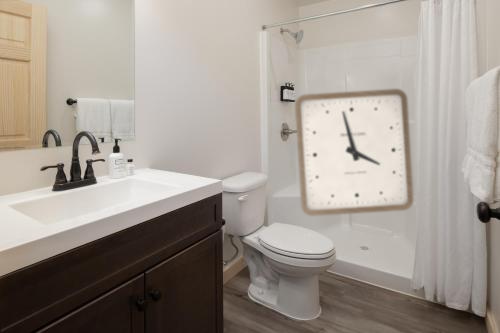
3:58
